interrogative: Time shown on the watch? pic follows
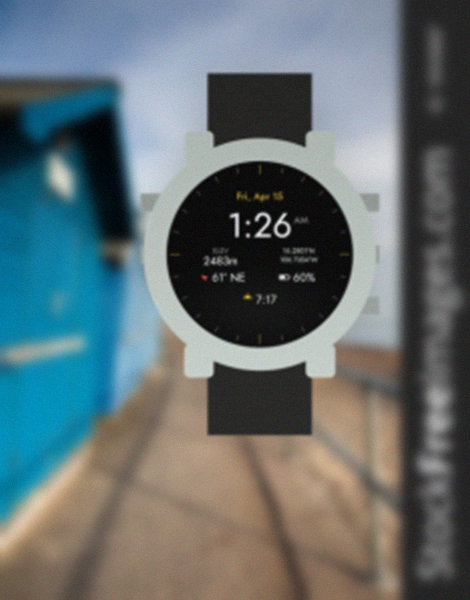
1:26
